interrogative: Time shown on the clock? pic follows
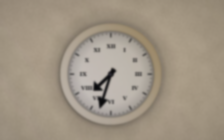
7:33
